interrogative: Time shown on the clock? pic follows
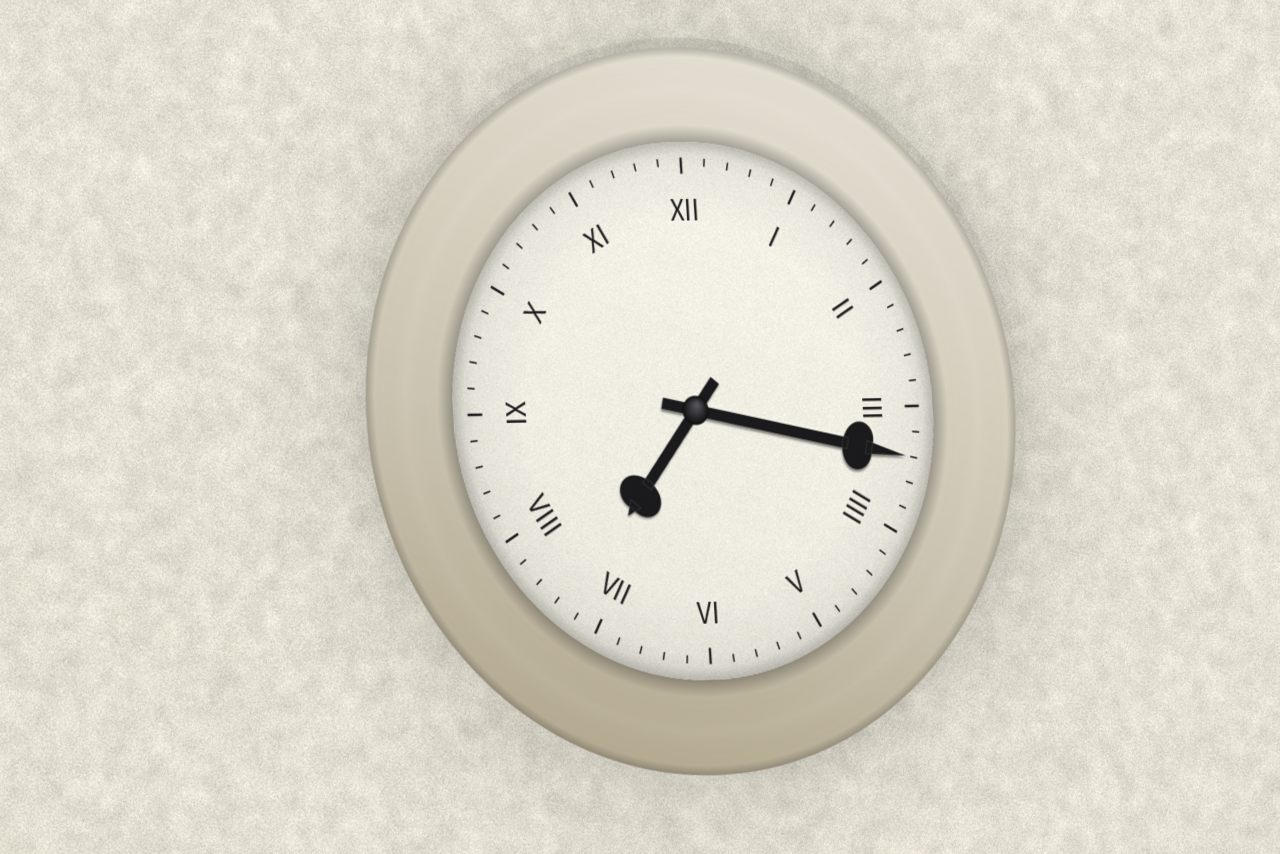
7:17
